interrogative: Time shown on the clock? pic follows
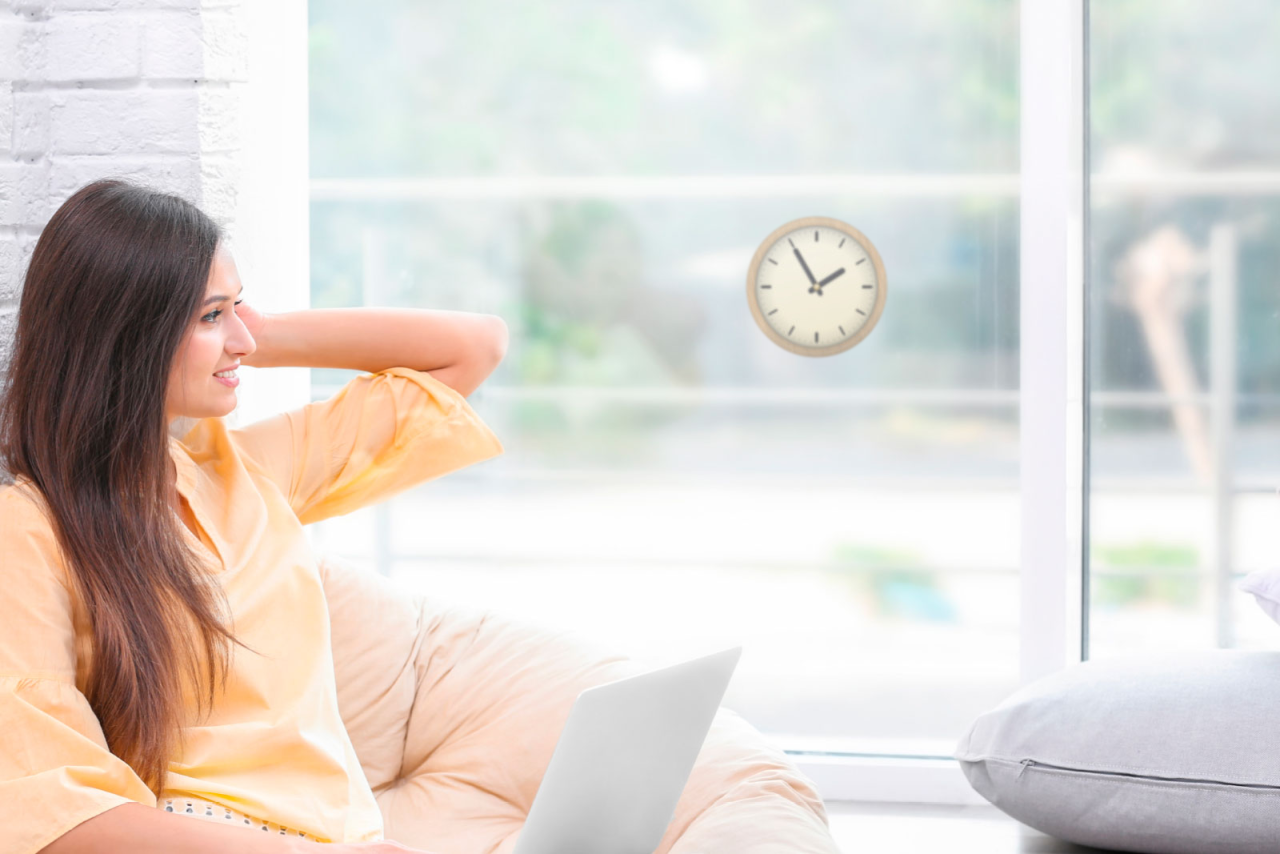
1:55
